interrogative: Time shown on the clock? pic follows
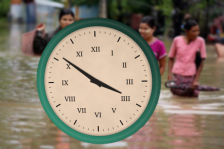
3:51
